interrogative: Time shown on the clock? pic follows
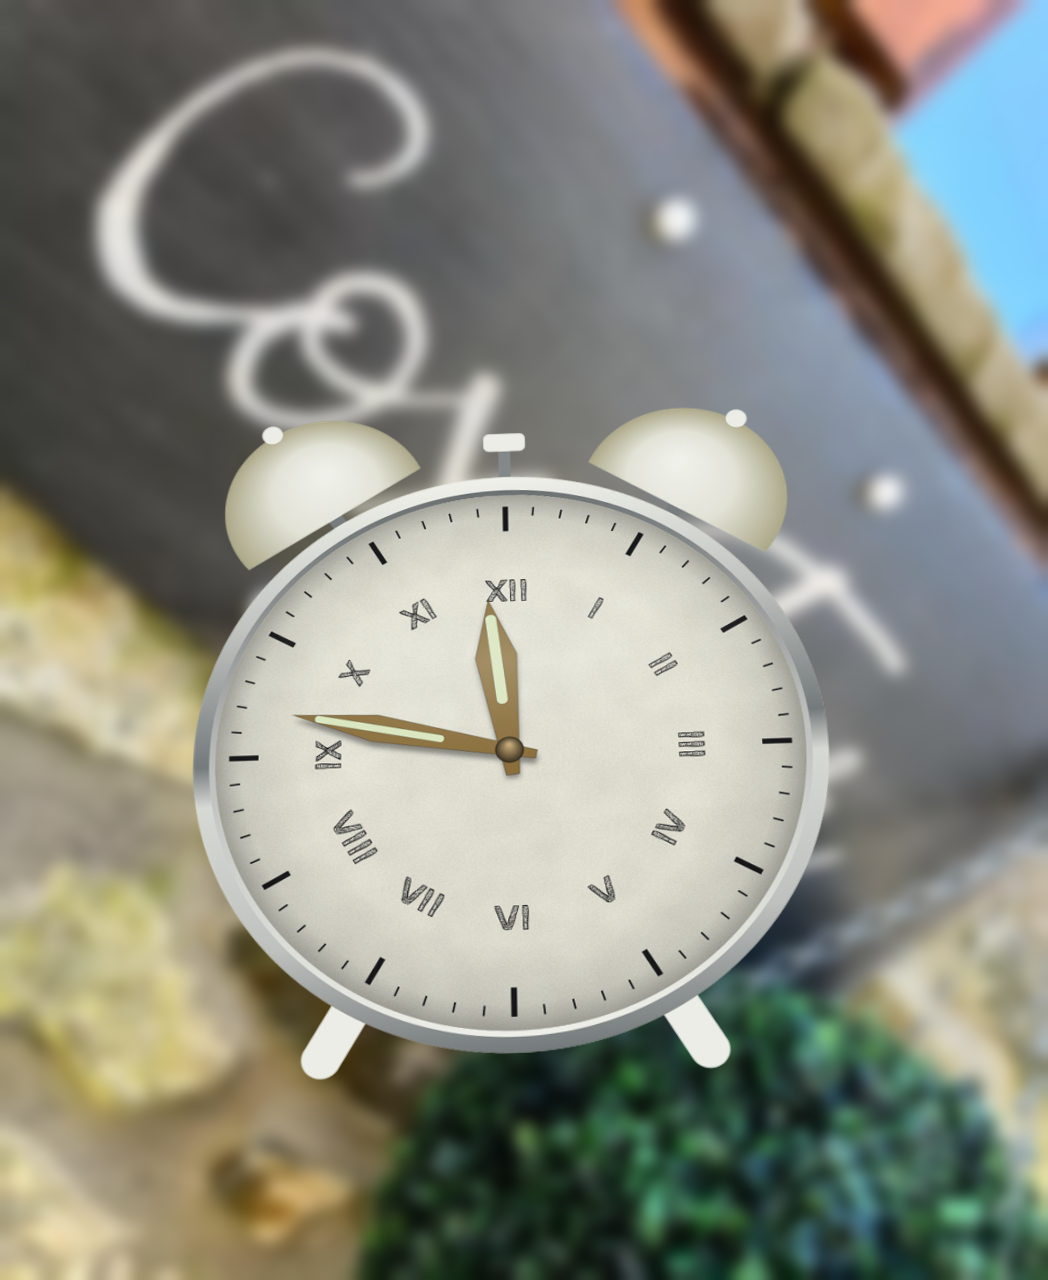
11:47
